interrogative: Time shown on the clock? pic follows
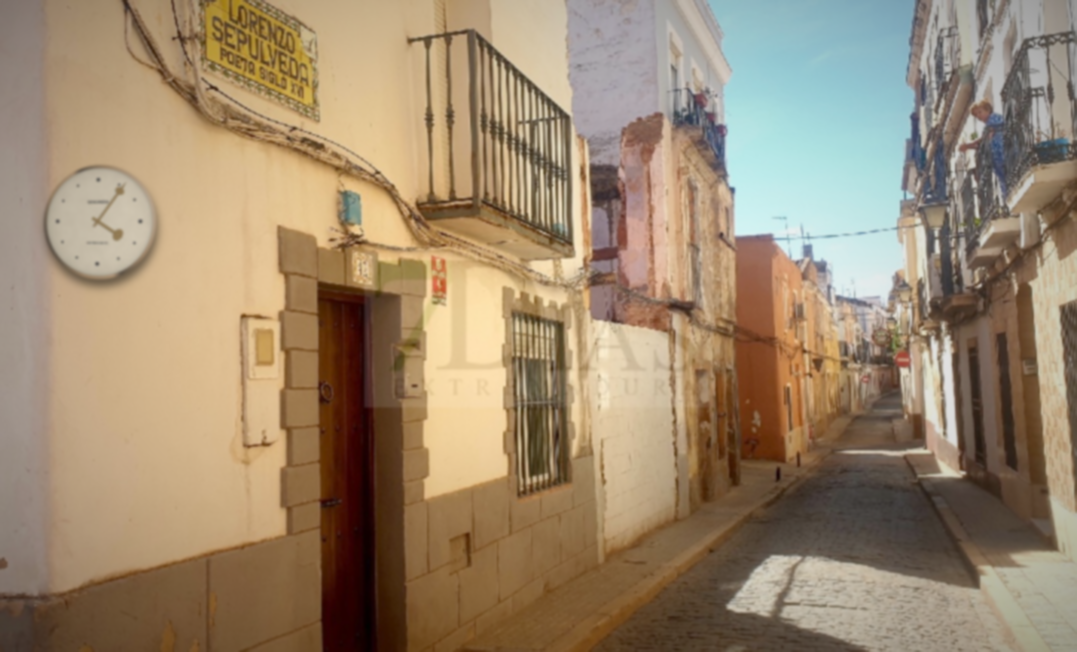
4:06
